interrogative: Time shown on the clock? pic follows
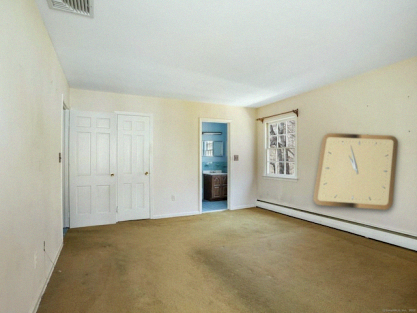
10:57
